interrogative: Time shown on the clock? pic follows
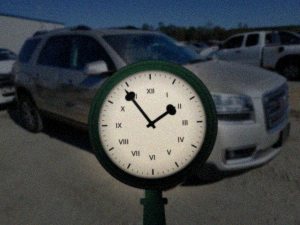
1:54
